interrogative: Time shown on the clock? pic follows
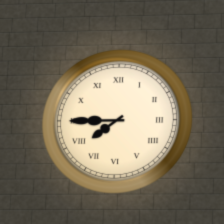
7:45
